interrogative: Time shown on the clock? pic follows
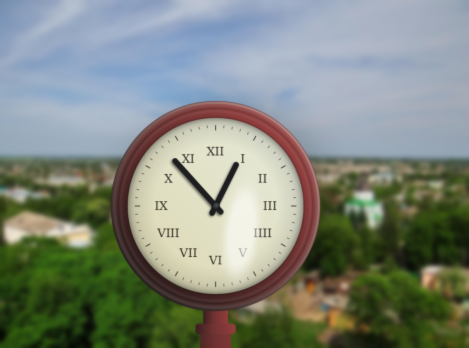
12:53
